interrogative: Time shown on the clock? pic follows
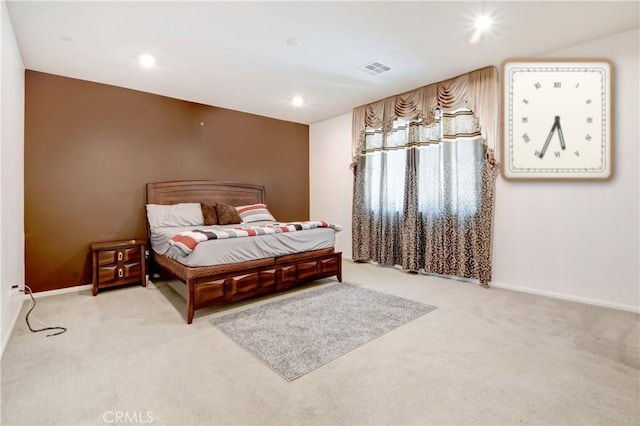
5:34
